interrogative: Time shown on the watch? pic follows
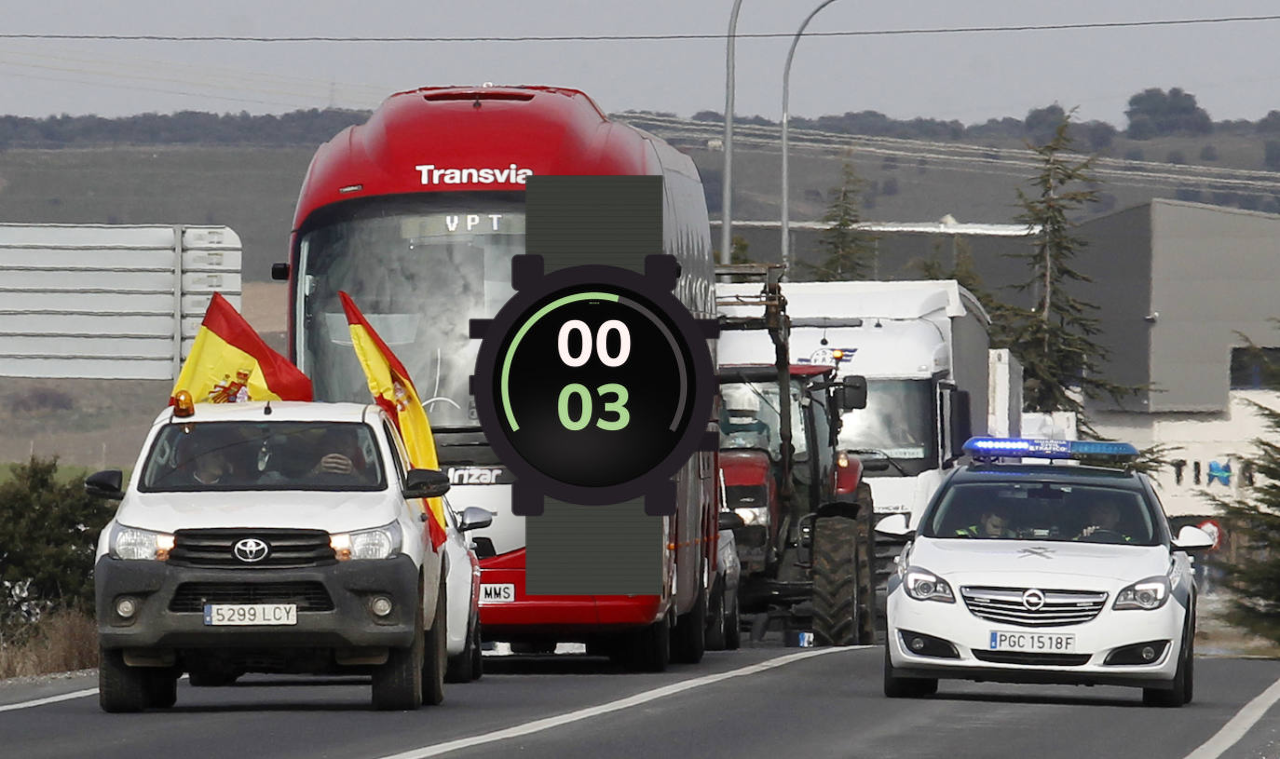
0:03
